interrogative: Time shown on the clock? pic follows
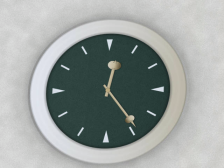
12:24
